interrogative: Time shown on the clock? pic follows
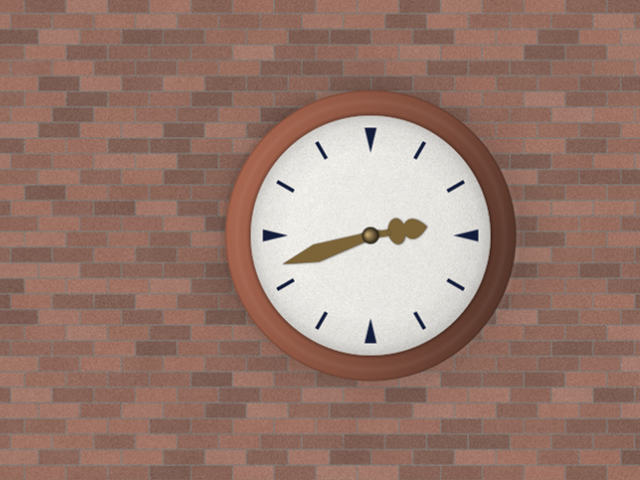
2:42
